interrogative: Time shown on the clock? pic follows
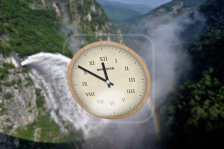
11:51
